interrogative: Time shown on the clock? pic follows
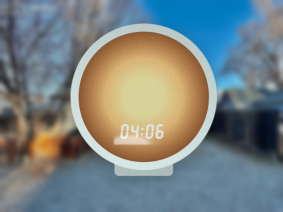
4:06
